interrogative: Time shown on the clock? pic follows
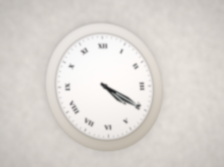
4:20
